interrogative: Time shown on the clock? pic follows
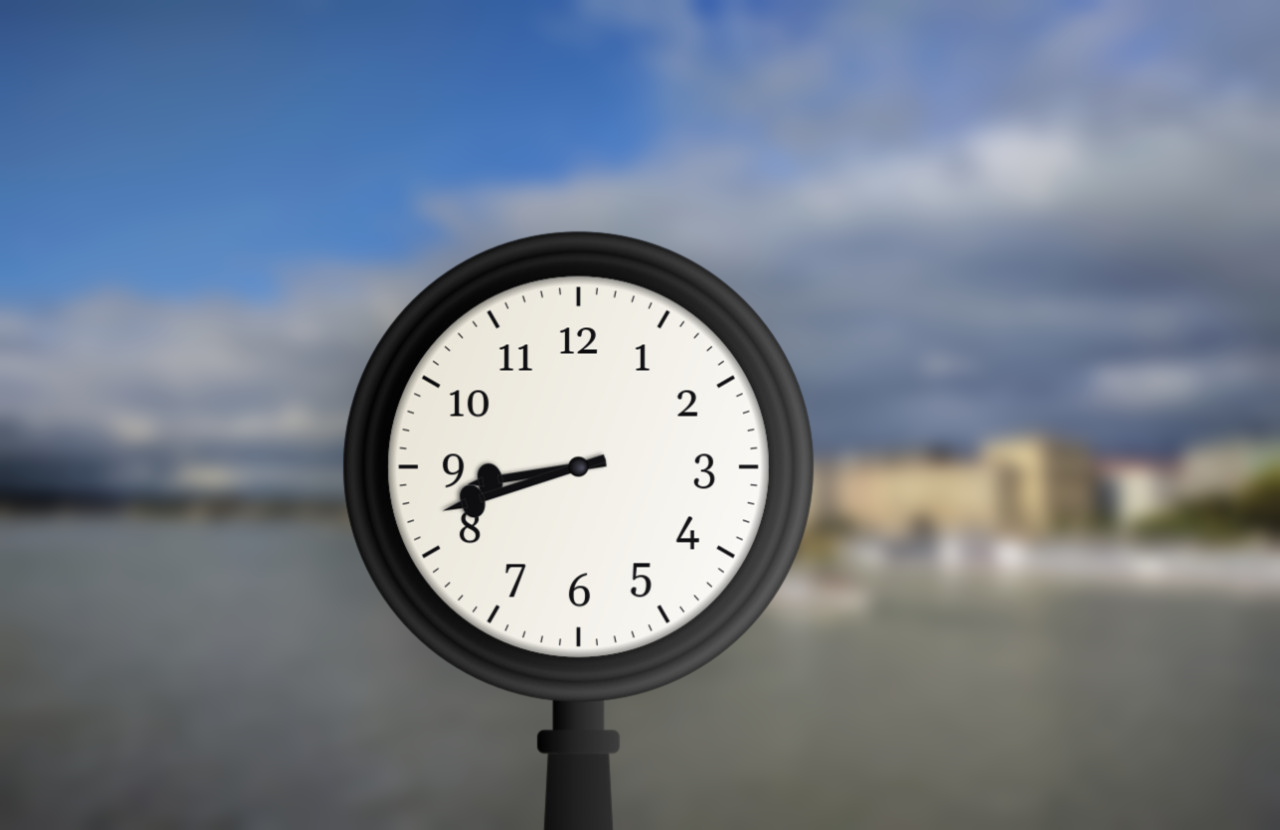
8:42
